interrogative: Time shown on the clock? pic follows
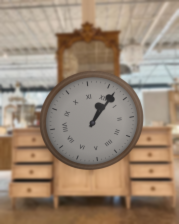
12:02
